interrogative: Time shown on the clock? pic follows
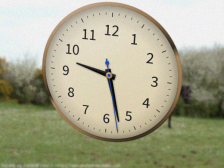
9:27:28
